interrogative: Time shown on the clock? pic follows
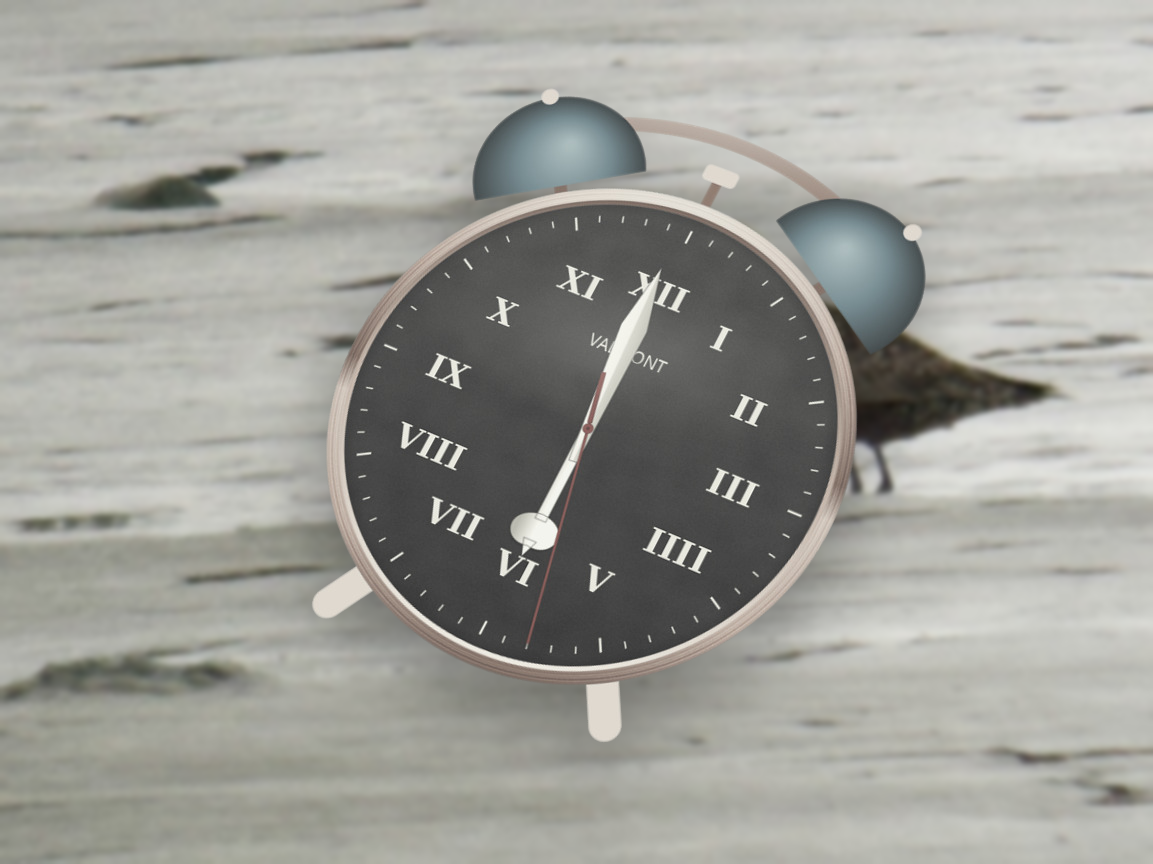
5:59:28
